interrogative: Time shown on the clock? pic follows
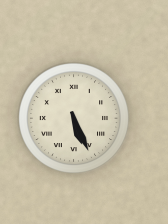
5:26
